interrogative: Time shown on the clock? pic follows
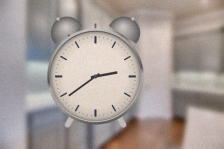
2:39
